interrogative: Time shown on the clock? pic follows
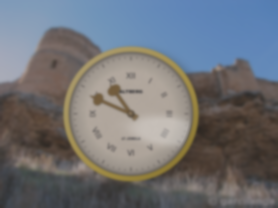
10:49
